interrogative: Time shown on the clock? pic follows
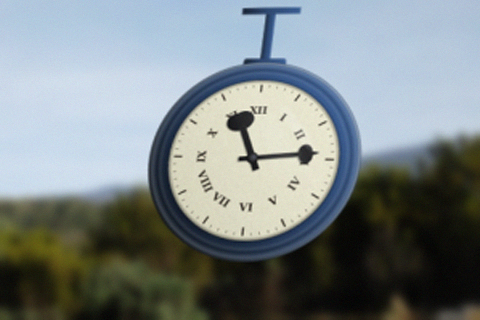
11:14
